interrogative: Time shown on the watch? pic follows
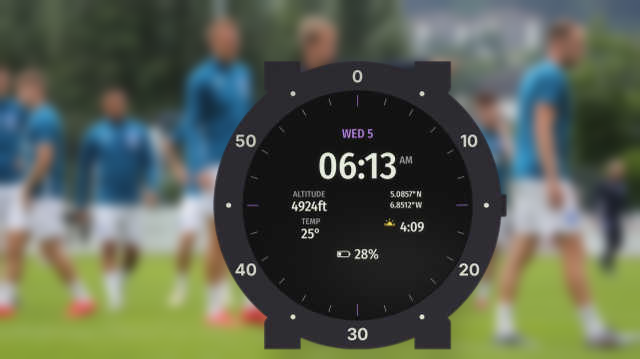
6:13
